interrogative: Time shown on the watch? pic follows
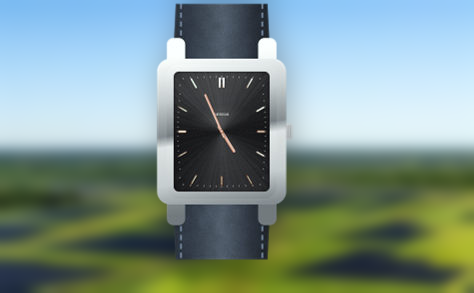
4:56
